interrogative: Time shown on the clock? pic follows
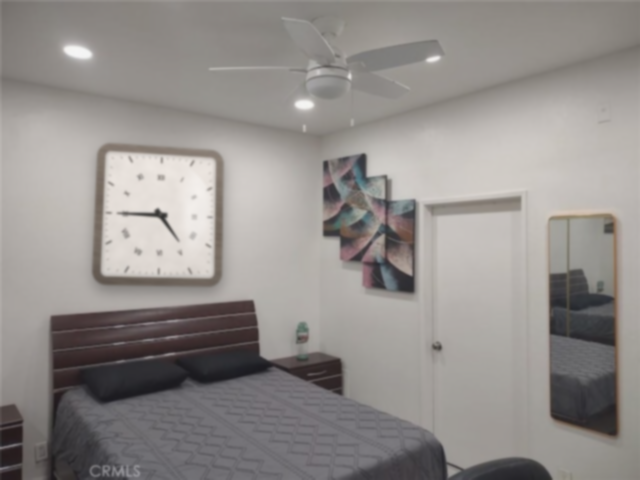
4:45
